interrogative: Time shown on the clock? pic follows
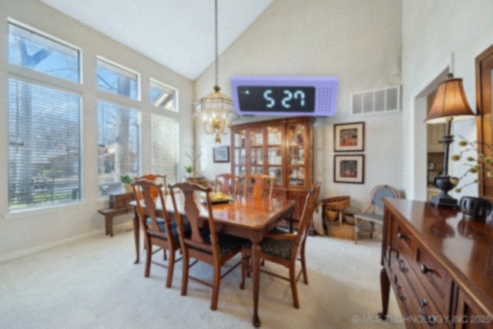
5:27
